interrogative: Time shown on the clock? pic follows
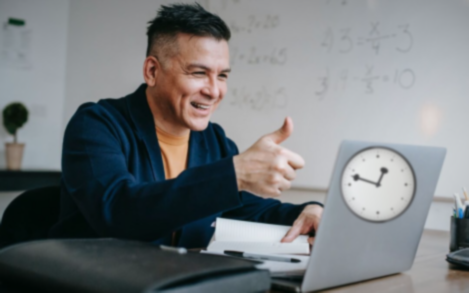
12:48
